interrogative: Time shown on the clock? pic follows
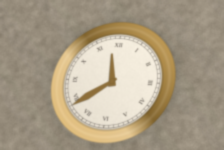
11:39
